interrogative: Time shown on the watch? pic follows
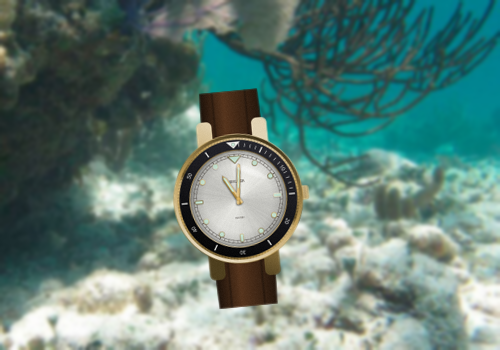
11:01
